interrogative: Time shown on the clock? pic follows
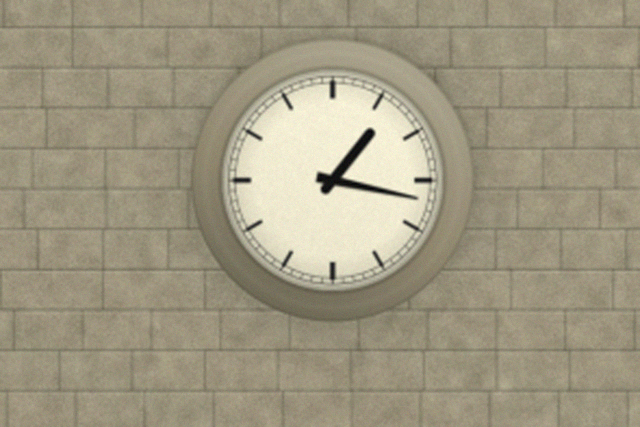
1:17
